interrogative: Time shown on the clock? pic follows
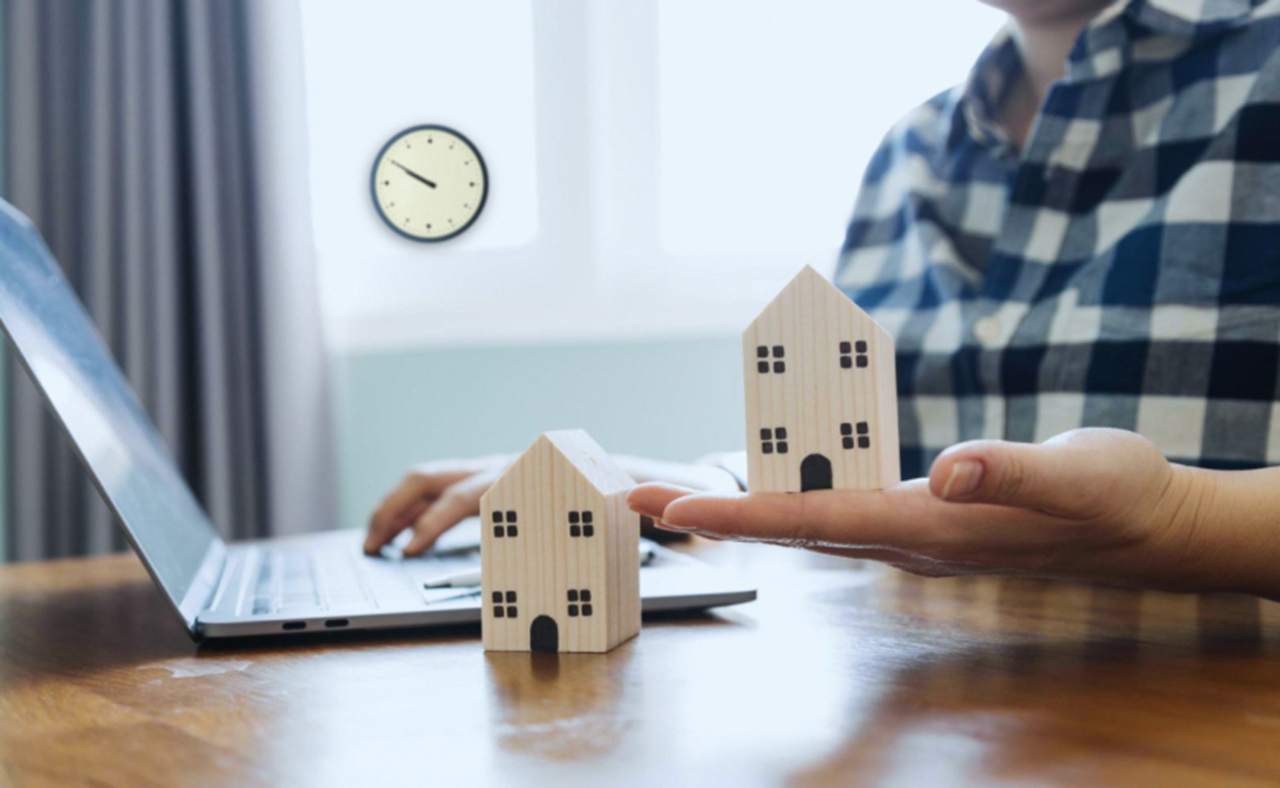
9:50
